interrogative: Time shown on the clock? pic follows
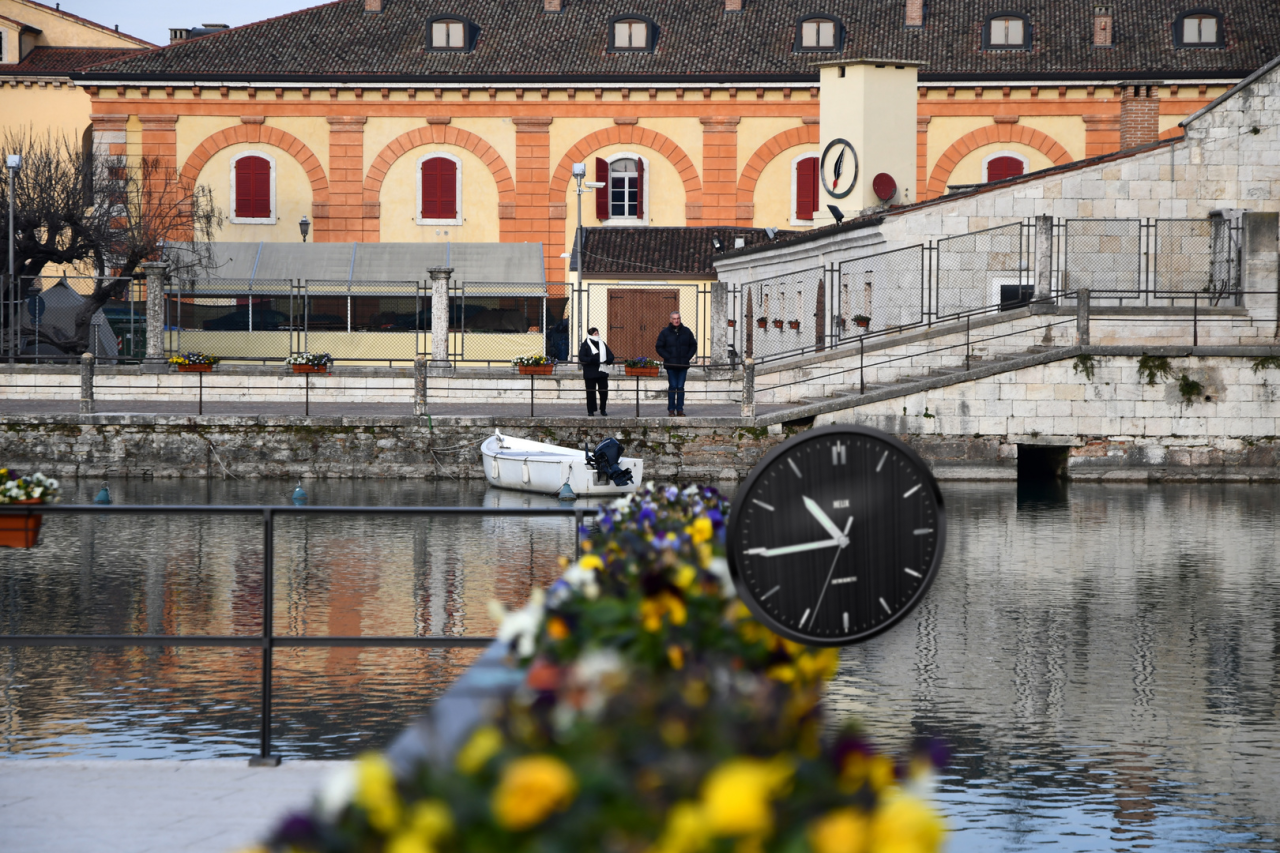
10:44:34
